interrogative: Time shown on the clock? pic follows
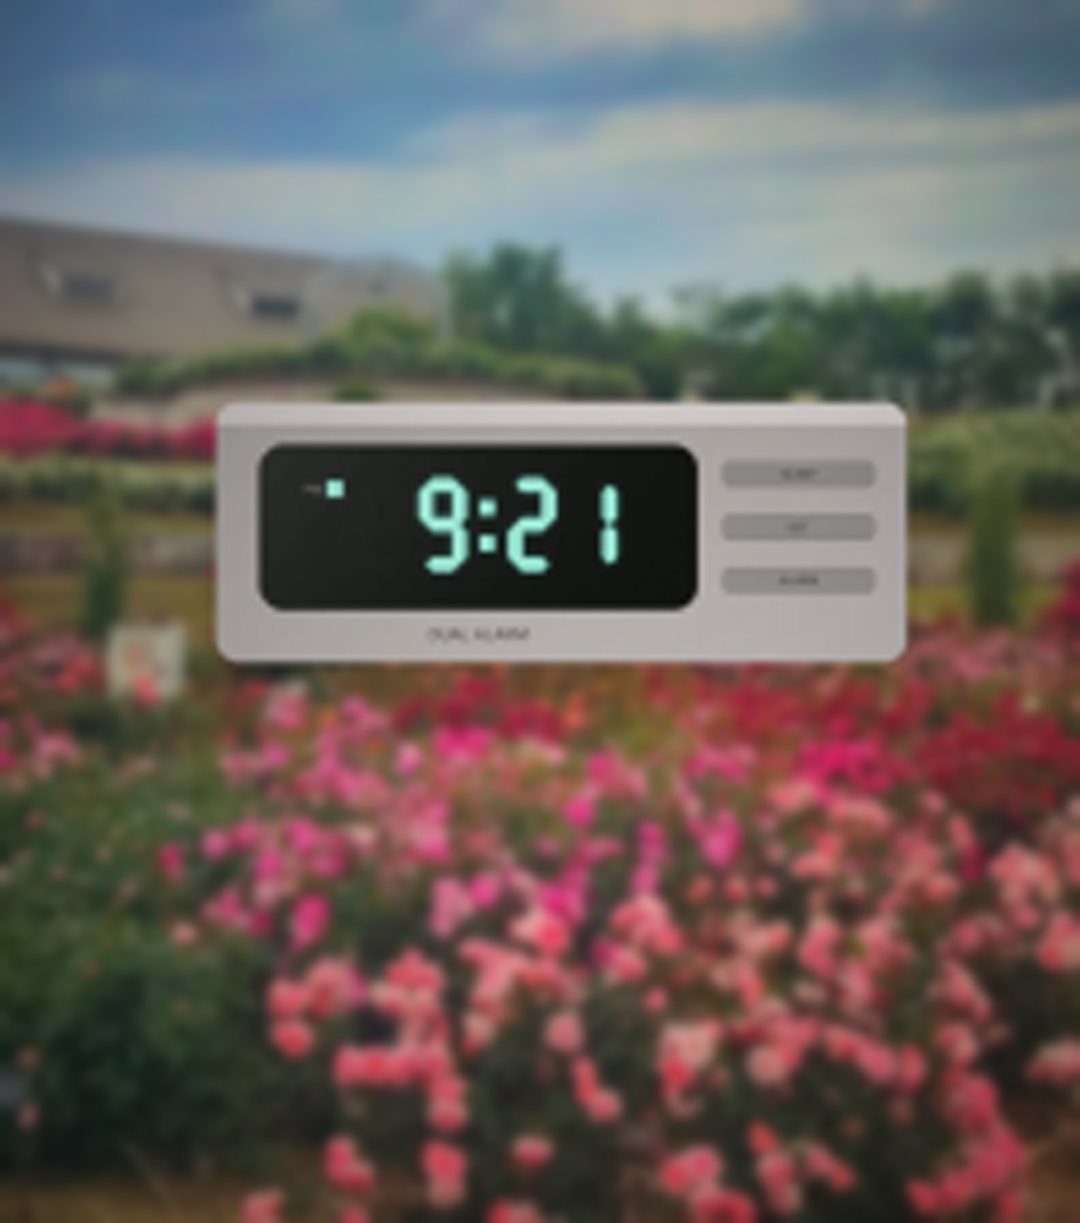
9:21
